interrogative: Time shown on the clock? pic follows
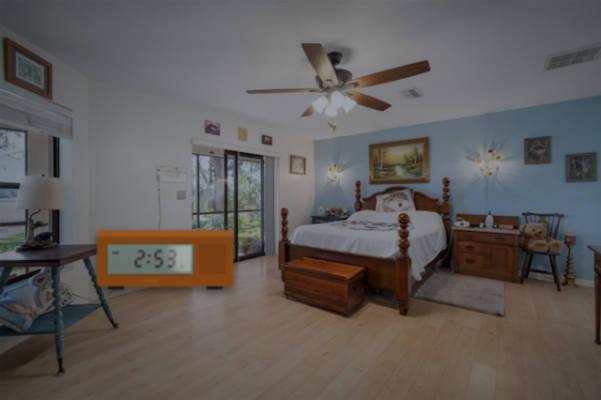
2:53
